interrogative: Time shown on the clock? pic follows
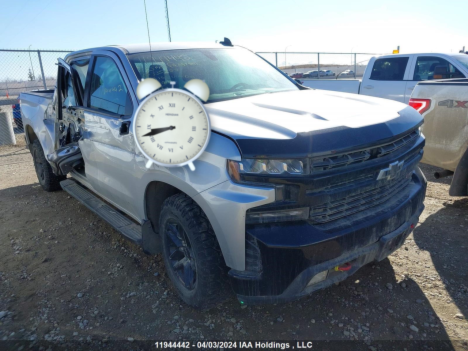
8:42
